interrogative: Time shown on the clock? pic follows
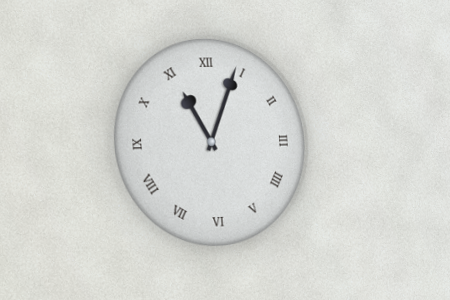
11:04
